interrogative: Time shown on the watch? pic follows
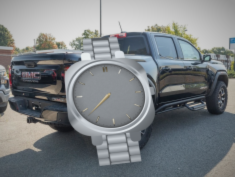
7:38
